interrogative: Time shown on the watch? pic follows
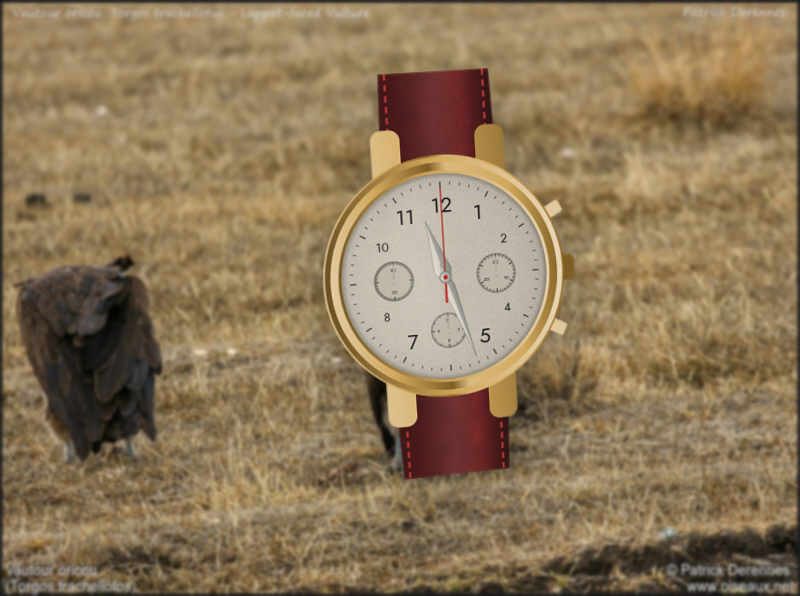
11:27
